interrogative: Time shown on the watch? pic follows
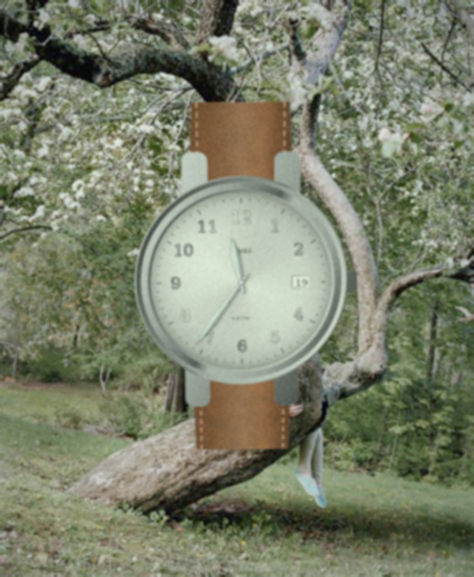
11:36
